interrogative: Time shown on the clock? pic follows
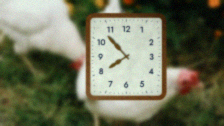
7:53
